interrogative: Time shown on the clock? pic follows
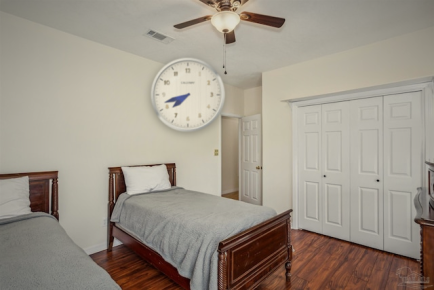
7:42
